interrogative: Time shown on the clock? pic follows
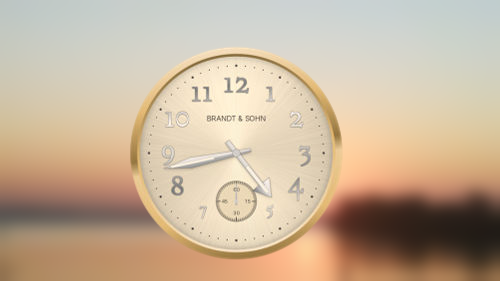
4:43
